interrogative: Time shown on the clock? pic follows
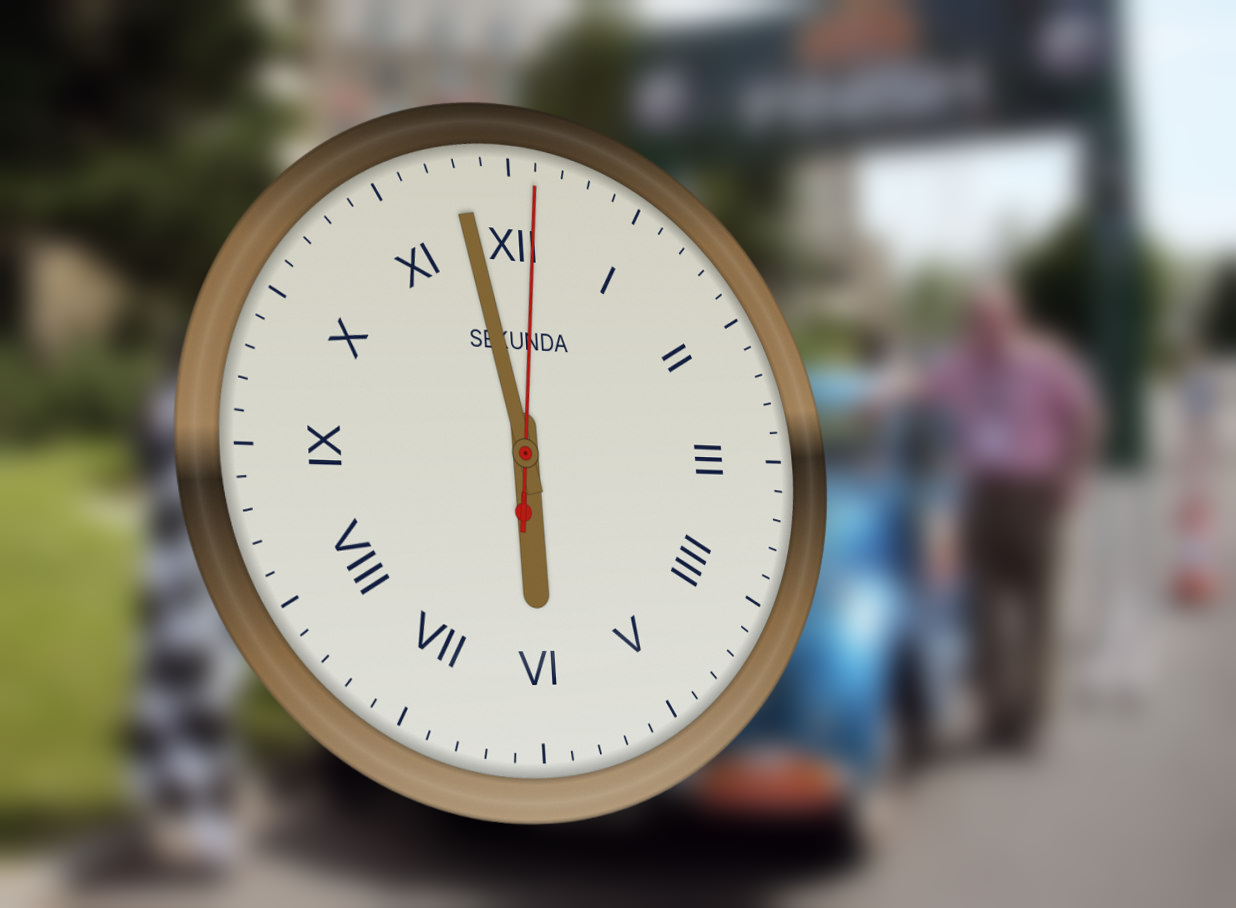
5:58:01
